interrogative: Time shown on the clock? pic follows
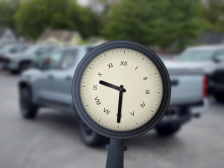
9:30
